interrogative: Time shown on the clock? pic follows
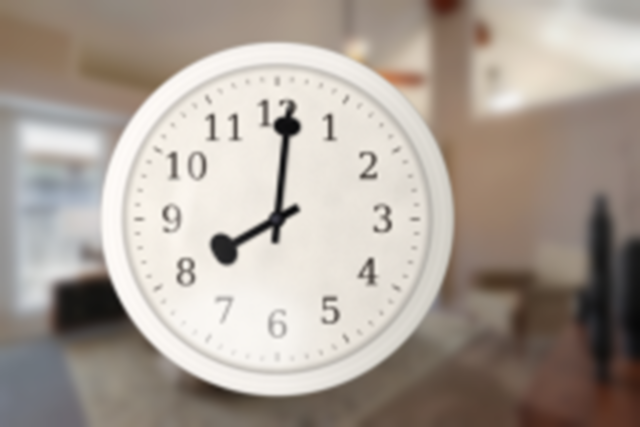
8:01
